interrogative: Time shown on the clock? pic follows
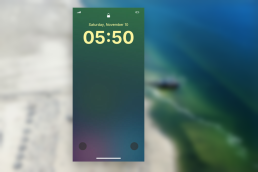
5:50
